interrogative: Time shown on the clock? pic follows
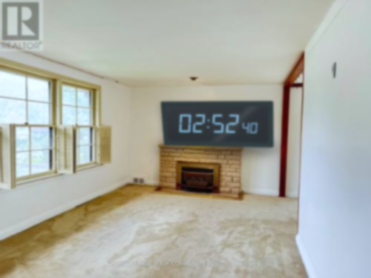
2:52
